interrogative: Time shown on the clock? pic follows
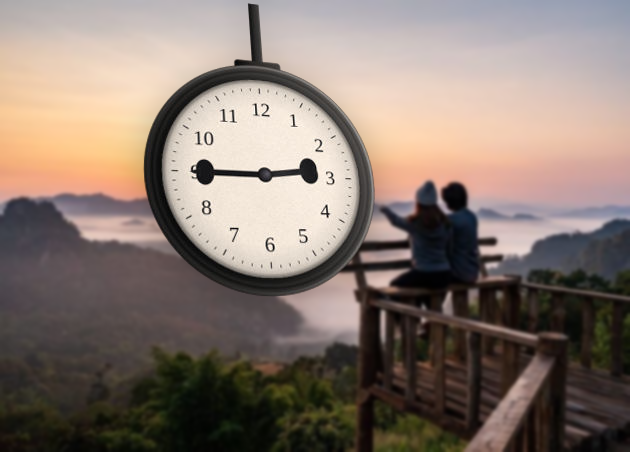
2:45
